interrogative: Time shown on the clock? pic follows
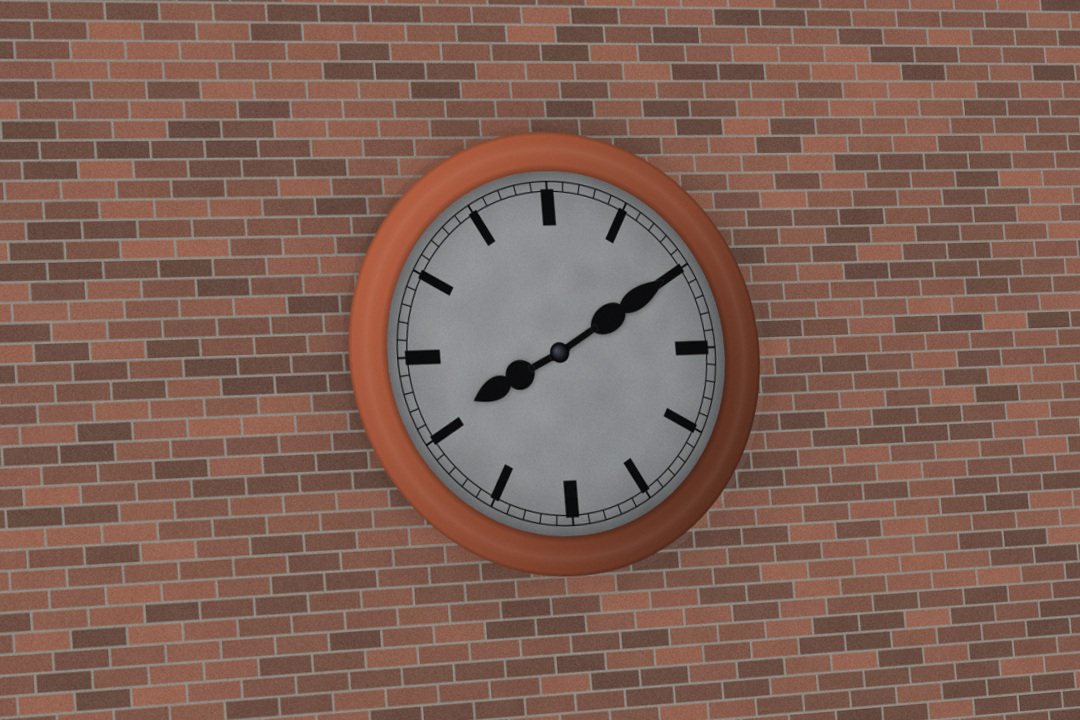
8:10
